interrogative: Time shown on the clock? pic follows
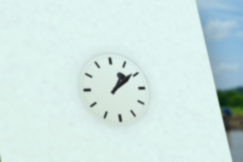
1:09
